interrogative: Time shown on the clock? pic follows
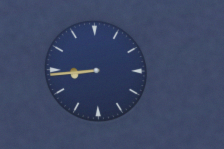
8:44
